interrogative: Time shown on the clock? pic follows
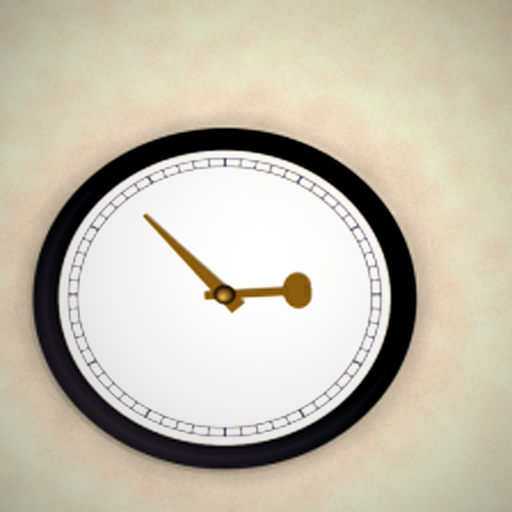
2:53
